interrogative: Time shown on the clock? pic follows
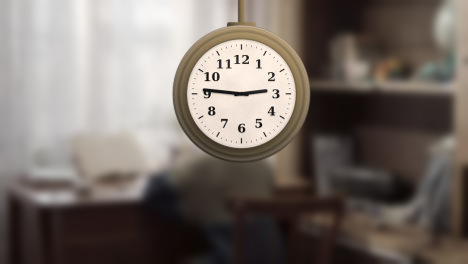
2:46
